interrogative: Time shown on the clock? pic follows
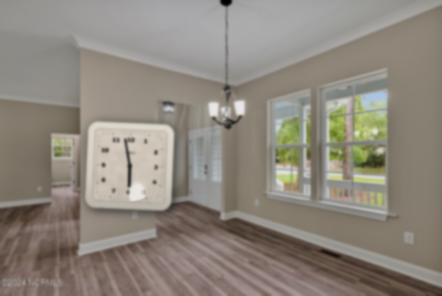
5:58
